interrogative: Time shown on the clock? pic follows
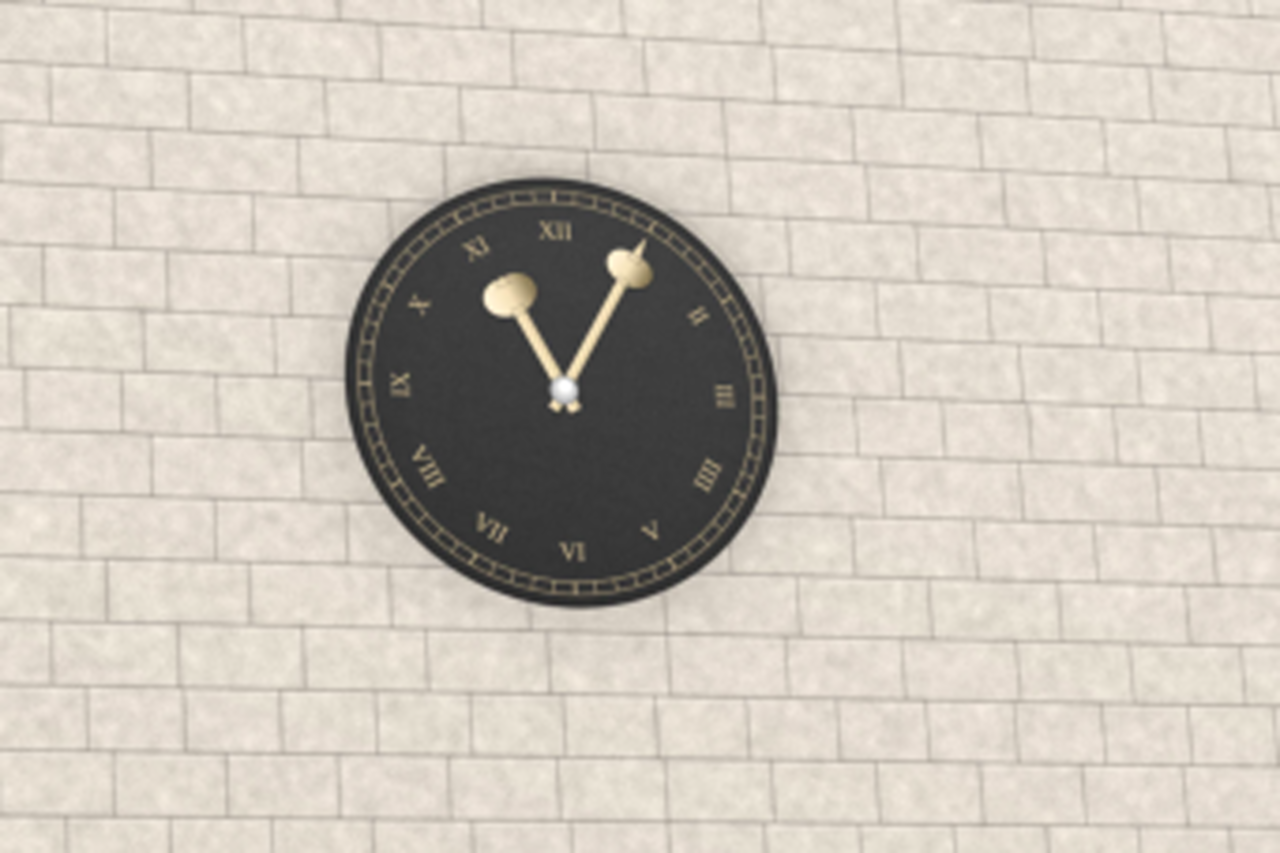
11:05
